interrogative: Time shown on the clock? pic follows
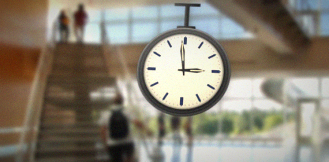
2:59
